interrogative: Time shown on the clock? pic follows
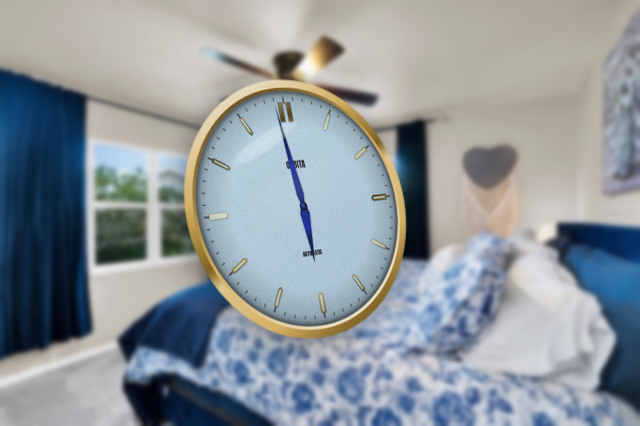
5:59
